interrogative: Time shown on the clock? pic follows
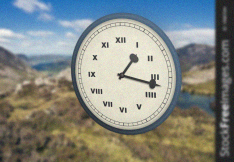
1:17
